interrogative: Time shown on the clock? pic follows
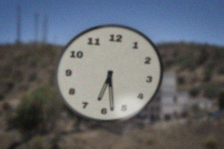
6:28
